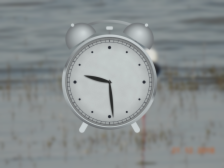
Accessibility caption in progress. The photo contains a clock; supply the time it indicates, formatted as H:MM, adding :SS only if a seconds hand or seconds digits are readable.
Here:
9:29
